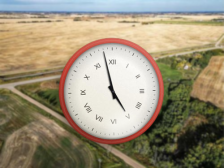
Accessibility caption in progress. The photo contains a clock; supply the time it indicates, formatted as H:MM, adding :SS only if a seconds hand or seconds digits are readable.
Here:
4:58
